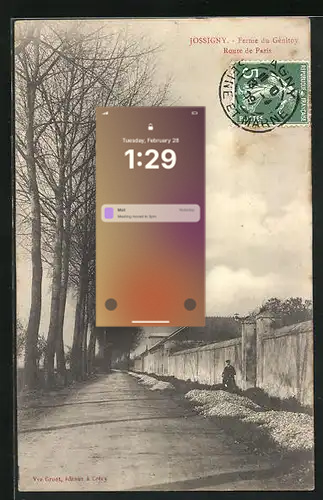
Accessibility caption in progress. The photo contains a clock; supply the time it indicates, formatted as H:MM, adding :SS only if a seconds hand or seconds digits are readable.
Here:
1:29
